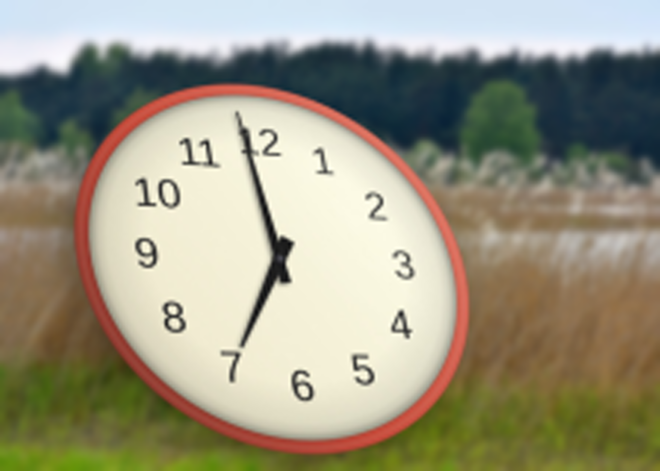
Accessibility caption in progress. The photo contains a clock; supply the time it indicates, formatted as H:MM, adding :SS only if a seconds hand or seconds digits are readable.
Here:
6:59
